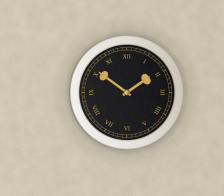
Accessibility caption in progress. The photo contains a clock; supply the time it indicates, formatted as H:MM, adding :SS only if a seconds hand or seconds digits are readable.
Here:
1:51
